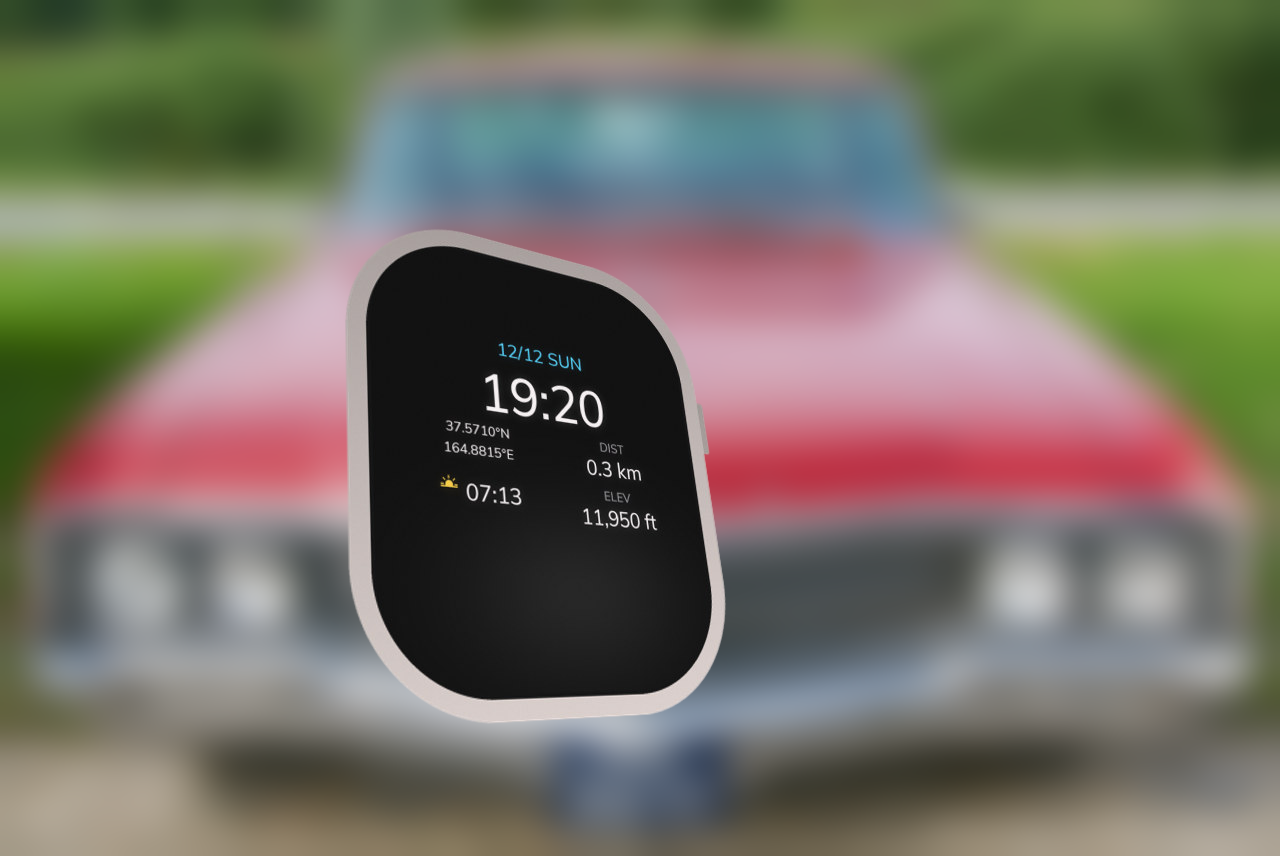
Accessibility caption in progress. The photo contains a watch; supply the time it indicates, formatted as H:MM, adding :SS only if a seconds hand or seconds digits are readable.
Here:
19:20
